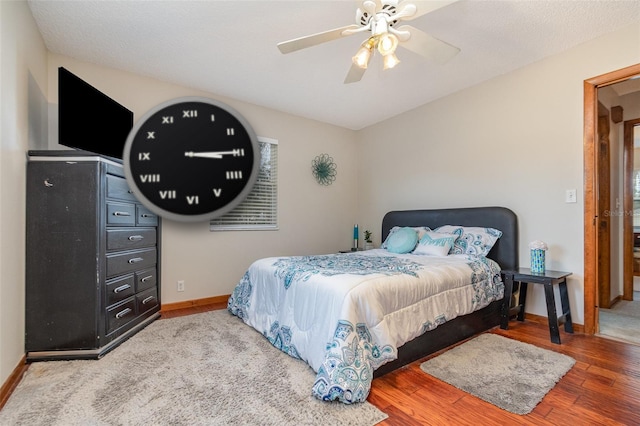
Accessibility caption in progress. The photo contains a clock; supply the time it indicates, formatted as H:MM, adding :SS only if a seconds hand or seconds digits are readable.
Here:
3:15
